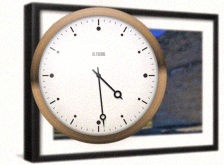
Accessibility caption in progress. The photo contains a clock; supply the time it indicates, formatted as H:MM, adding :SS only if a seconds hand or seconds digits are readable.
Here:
4:29
